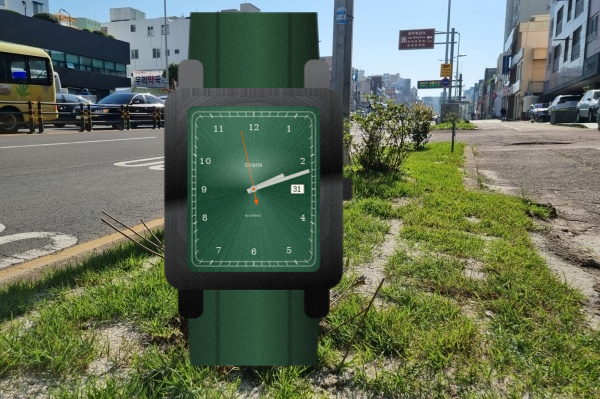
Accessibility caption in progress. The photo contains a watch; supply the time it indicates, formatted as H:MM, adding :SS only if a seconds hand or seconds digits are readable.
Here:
2:11:58
